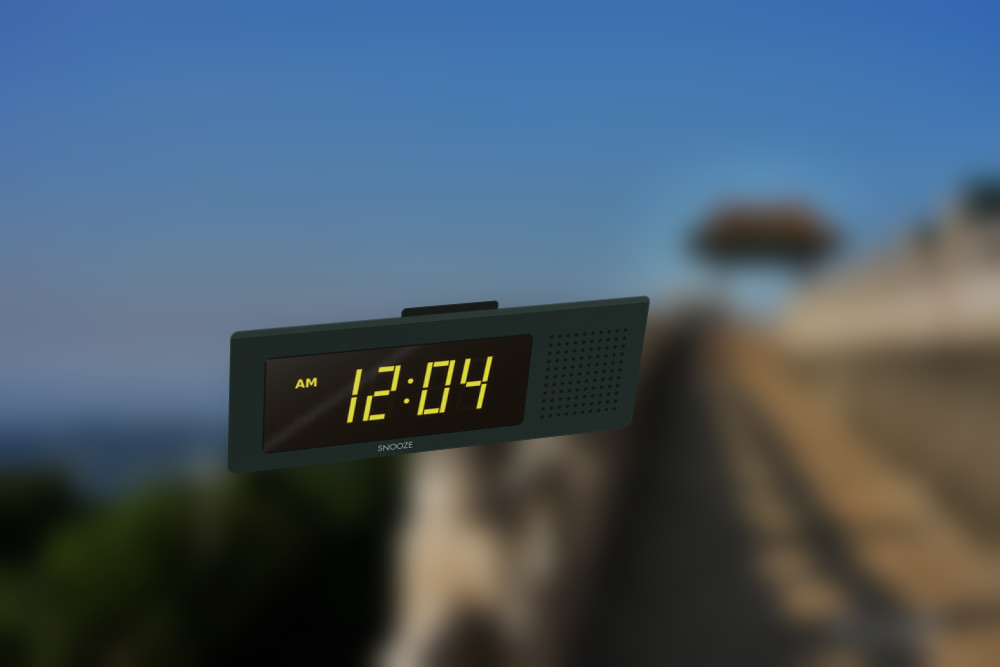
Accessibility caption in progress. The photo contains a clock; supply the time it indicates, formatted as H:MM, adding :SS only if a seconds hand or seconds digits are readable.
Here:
12:04
